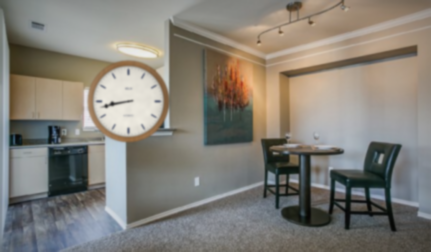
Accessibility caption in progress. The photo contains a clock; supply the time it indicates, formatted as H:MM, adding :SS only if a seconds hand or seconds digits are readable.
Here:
8:43
